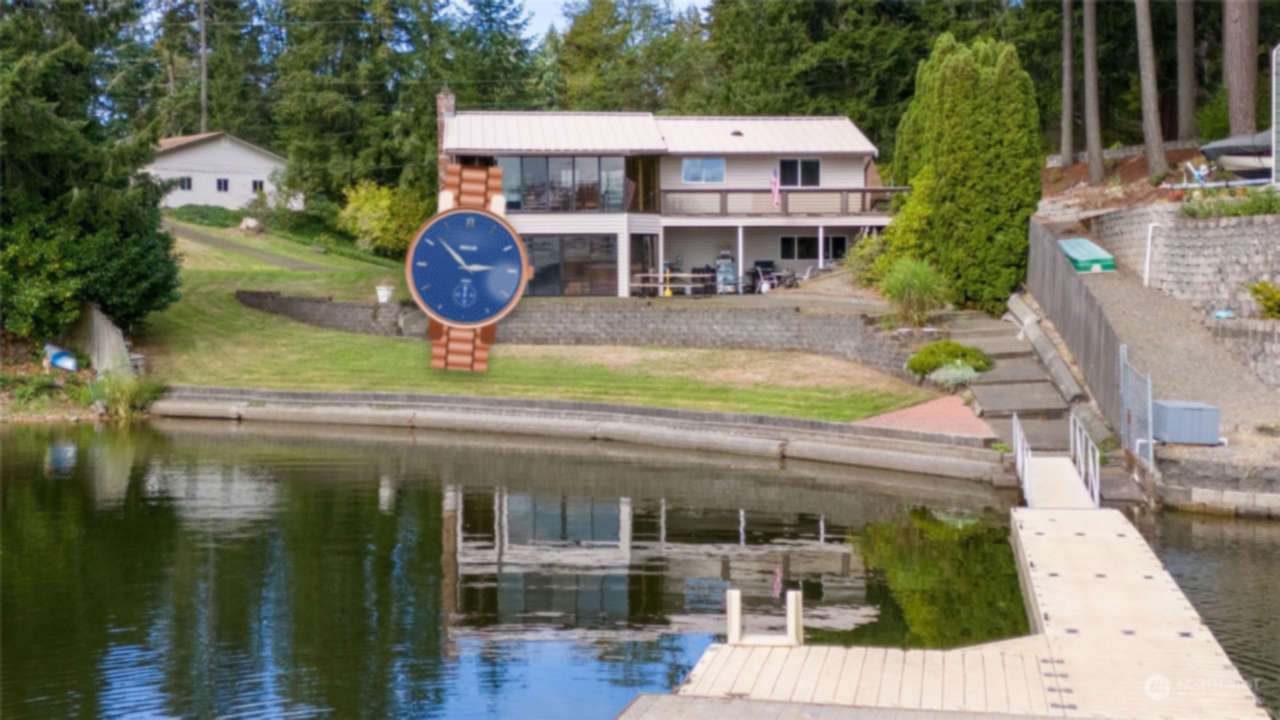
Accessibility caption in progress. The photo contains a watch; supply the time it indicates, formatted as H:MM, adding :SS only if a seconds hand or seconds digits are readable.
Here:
2:52
